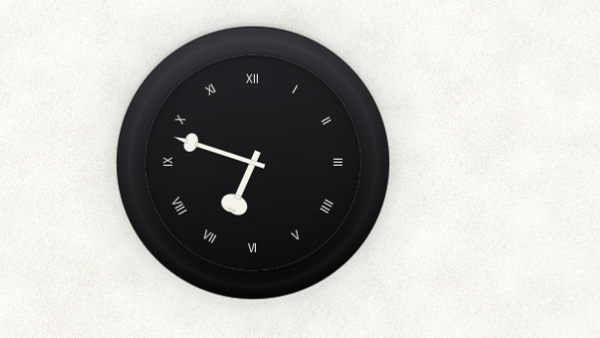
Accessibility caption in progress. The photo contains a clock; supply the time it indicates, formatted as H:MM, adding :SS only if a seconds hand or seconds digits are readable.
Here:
6:48
